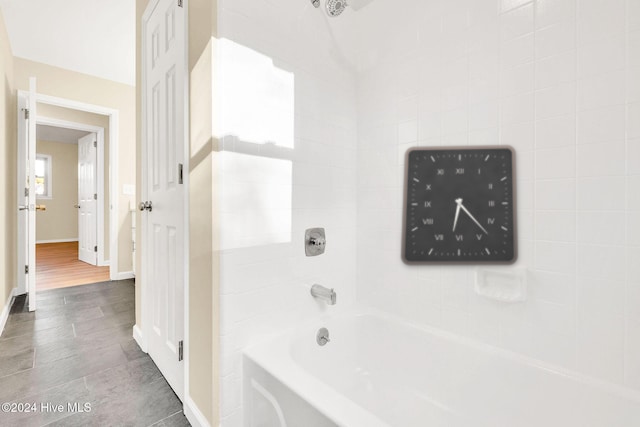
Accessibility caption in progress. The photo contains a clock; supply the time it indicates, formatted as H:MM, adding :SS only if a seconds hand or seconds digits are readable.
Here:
6:23
